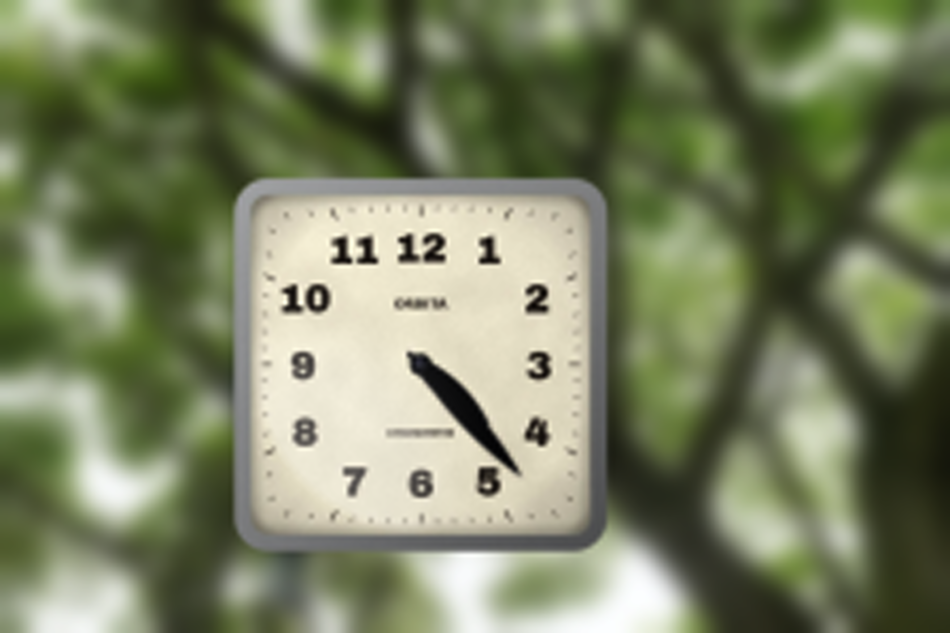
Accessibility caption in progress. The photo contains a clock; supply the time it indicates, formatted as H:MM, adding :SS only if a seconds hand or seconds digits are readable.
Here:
4:23
